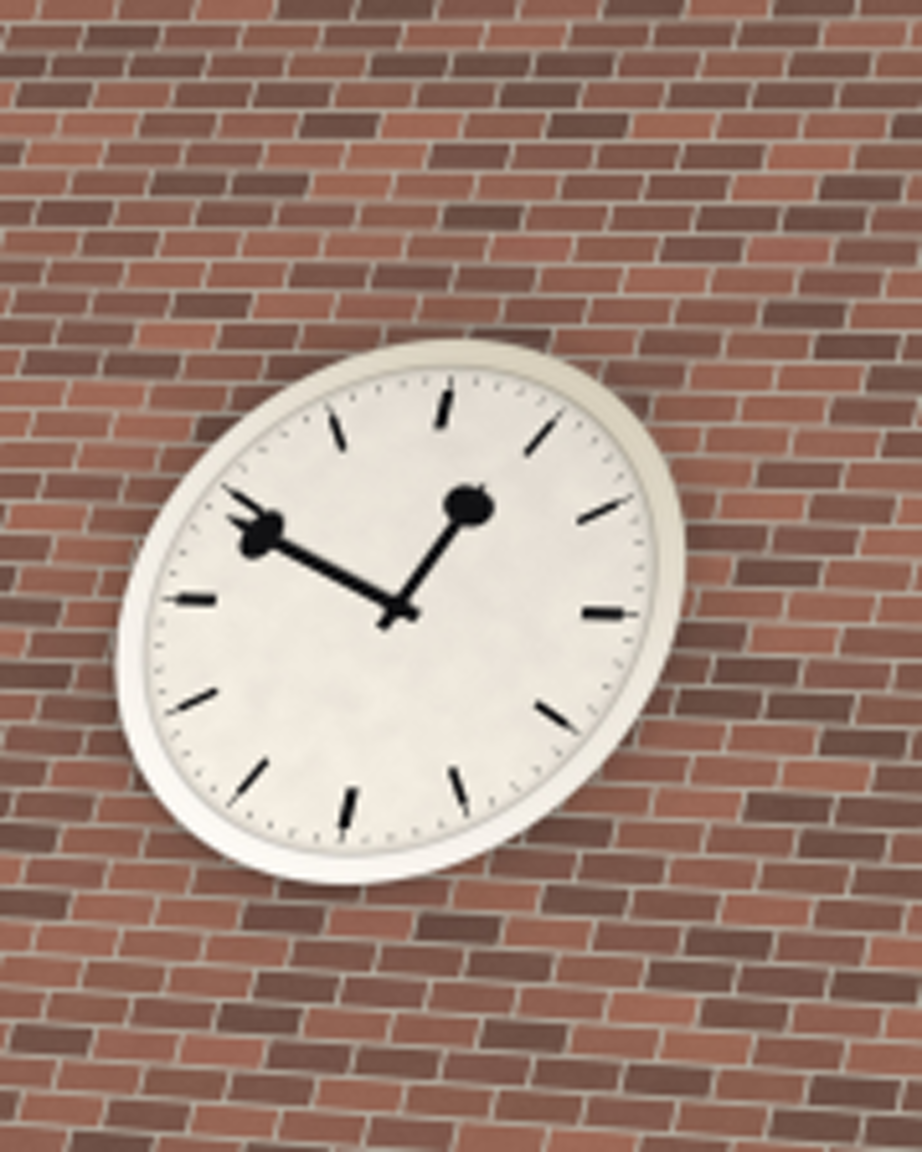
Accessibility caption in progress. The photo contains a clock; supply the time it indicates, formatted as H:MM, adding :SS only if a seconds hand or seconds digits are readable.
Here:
12:49
